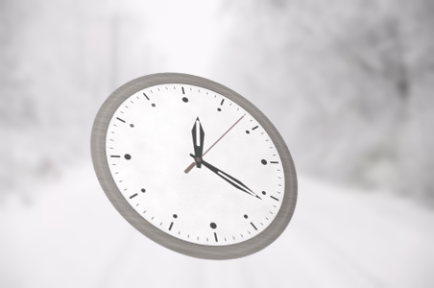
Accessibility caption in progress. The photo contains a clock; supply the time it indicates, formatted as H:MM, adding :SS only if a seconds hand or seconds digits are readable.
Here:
12:21:08
